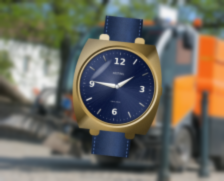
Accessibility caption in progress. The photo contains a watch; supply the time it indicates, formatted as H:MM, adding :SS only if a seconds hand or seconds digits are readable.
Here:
1:46
